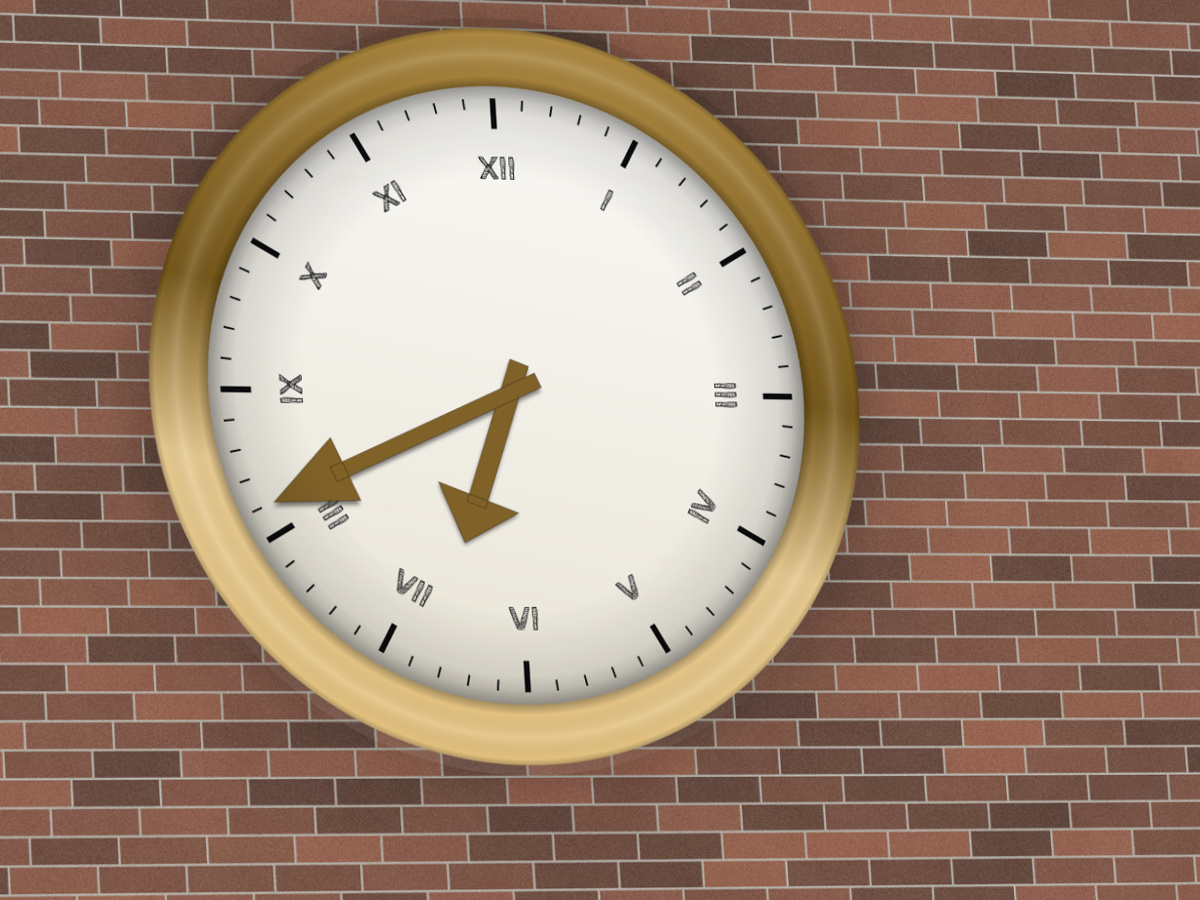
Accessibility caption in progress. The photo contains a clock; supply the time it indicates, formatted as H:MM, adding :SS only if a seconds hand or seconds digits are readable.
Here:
6:41
